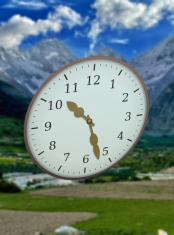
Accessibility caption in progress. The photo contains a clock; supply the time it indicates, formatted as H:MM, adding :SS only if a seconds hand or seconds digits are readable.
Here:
10:27
